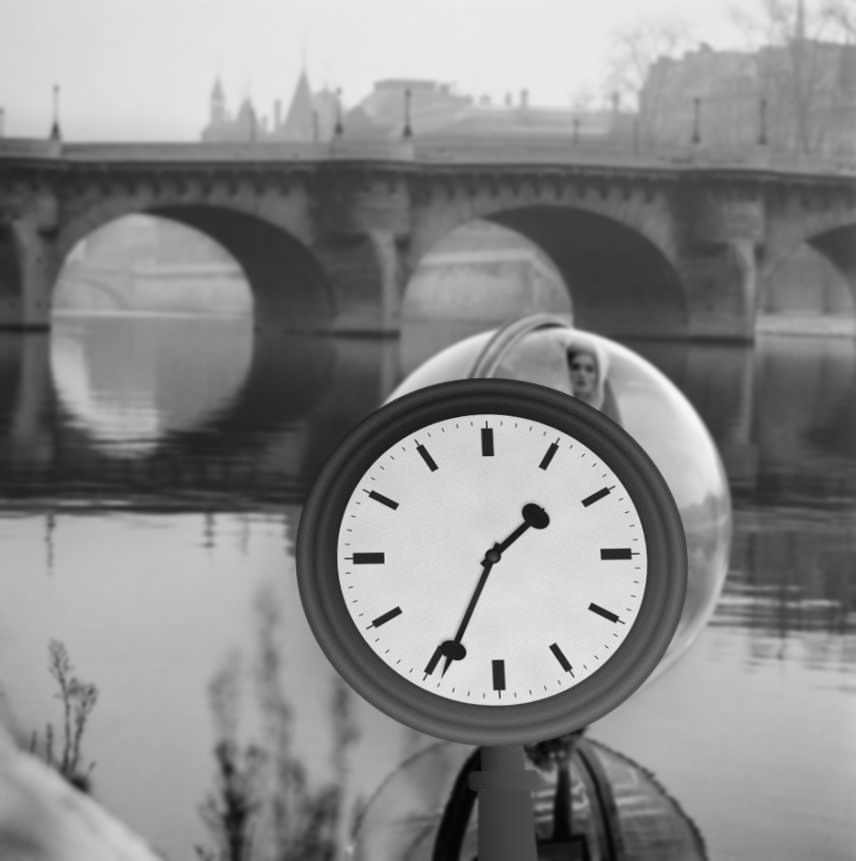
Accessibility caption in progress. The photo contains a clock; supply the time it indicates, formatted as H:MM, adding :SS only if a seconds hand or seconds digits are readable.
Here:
1:34
